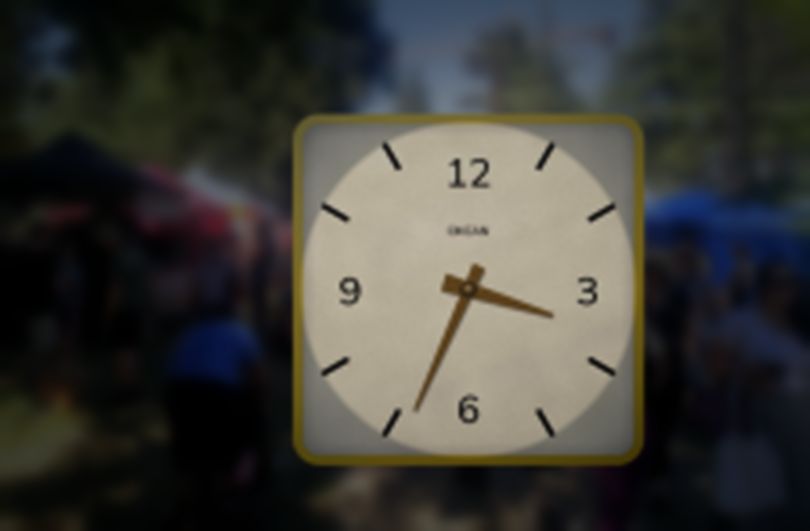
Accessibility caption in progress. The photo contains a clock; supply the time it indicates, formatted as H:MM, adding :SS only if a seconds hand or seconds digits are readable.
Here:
3:34
